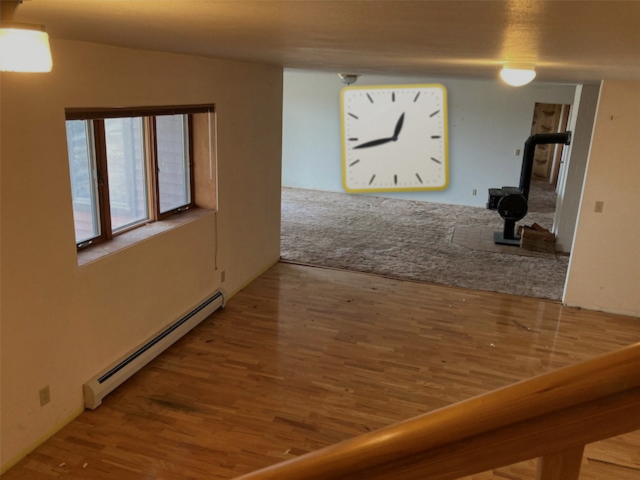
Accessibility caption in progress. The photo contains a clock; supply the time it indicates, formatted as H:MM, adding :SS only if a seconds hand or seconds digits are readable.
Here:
12:43
